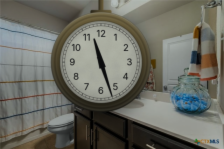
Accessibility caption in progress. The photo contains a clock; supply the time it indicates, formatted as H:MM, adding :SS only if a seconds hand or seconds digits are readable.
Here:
11:27
